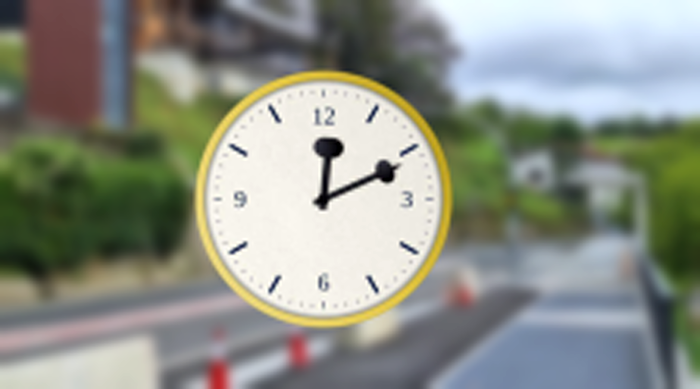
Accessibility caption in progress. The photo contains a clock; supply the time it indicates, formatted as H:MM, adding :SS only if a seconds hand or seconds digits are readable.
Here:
12:11
